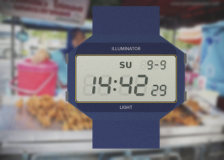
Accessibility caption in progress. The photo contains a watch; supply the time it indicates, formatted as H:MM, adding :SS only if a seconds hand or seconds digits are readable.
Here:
14:42:29
